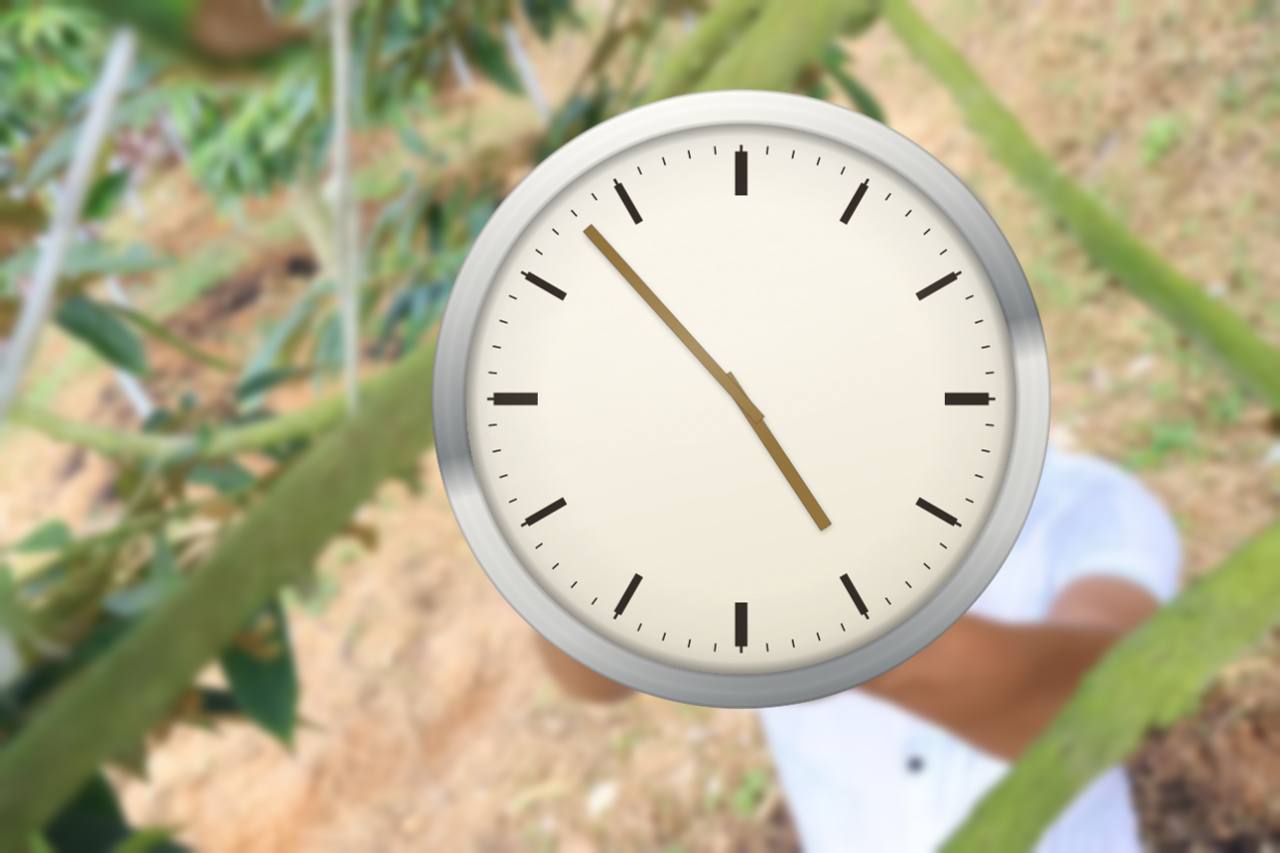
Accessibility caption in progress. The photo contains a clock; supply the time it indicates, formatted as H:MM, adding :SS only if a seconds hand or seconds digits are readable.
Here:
4:53
